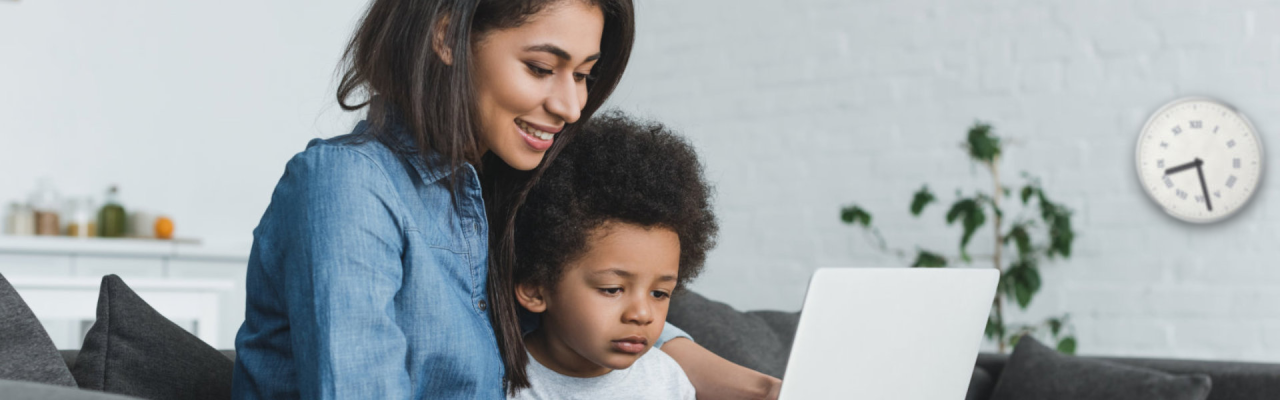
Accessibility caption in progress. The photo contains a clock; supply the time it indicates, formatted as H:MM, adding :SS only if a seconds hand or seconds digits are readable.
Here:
8:28
